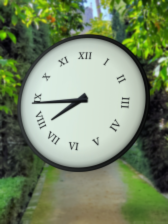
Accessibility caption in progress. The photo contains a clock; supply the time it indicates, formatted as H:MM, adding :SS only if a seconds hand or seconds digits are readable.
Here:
7:44
